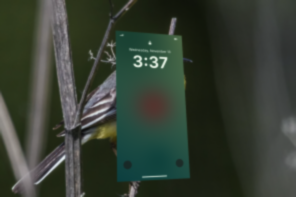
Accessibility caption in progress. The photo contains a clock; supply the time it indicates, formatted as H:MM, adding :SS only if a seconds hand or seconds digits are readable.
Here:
3:37
